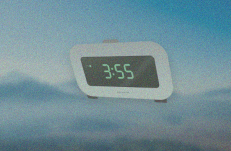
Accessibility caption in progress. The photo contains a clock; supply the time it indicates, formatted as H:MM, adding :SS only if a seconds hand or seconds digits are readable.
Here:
3:55
